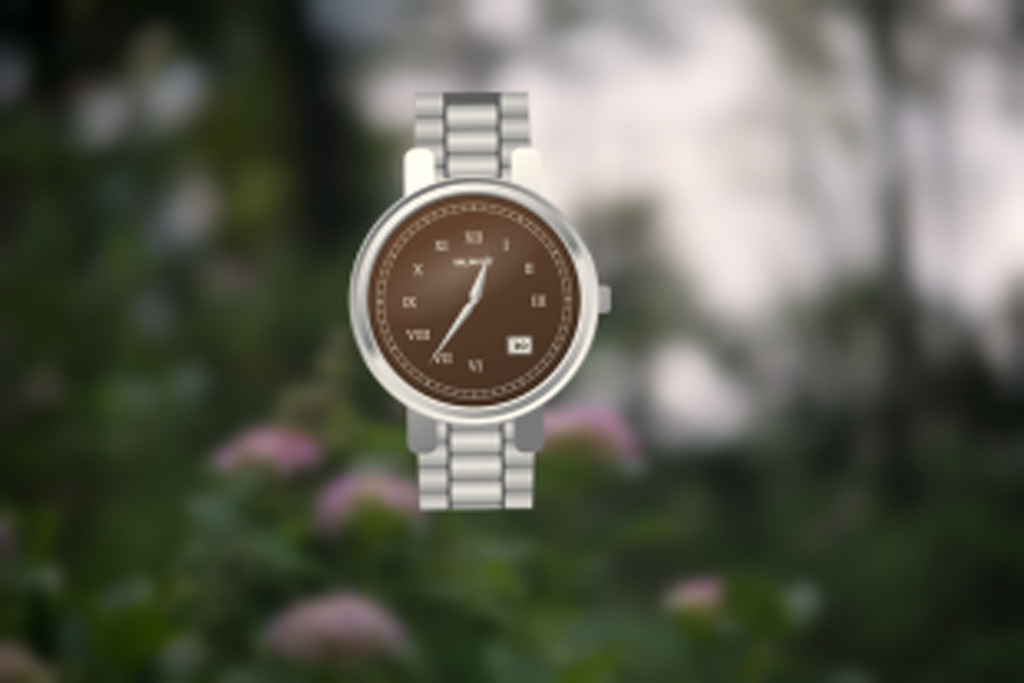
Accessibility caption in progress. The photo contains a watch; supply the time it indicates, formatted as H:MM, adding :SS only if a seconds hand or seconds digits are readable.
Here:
12:36
